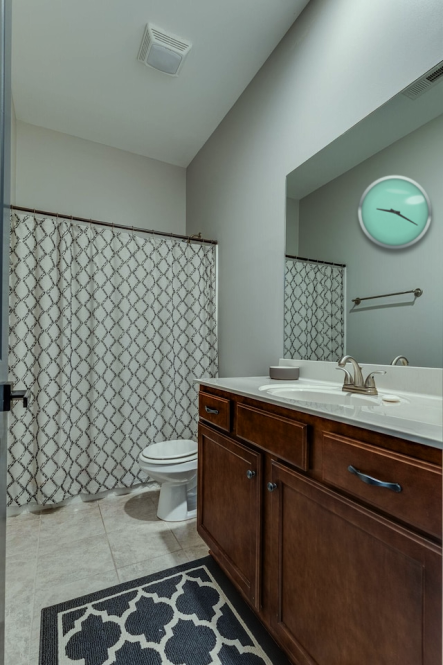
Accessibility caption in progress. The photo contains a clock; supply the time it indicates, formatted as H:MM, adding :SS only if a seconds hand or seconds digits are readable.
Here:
9:20
